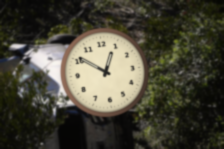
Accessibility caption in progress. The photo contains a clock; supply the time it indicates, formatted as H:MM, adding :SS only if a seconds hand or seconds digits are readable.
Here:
12:51
